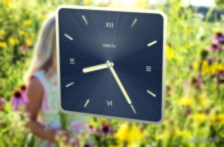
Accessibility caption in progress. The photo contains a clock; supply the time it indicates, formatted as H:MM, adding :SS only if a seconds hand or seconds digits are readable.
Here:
8:25
